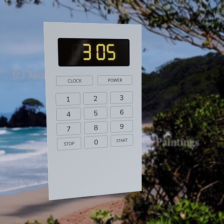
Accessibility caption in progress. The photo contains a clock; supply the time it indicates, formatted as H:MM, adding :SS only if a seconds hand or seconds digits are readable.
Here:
3:05
